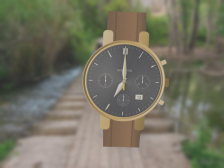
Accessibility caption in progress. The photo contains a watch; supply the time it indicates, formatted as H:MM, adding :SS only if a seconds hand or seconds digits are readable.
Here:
7:00
